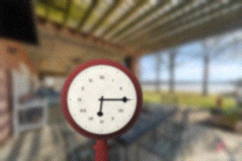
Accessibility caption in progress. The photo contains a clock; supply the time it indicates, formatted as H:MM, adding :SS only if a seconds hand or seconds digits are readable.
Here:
6:15
